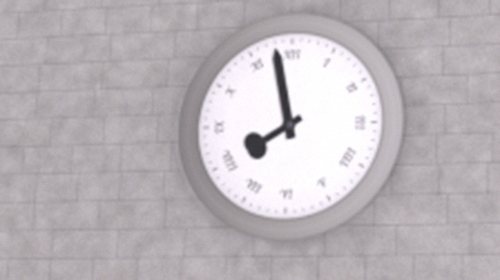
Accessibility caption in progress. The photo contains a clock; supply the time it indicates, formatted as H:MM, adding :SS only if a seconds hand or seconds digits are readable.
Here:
7:58
